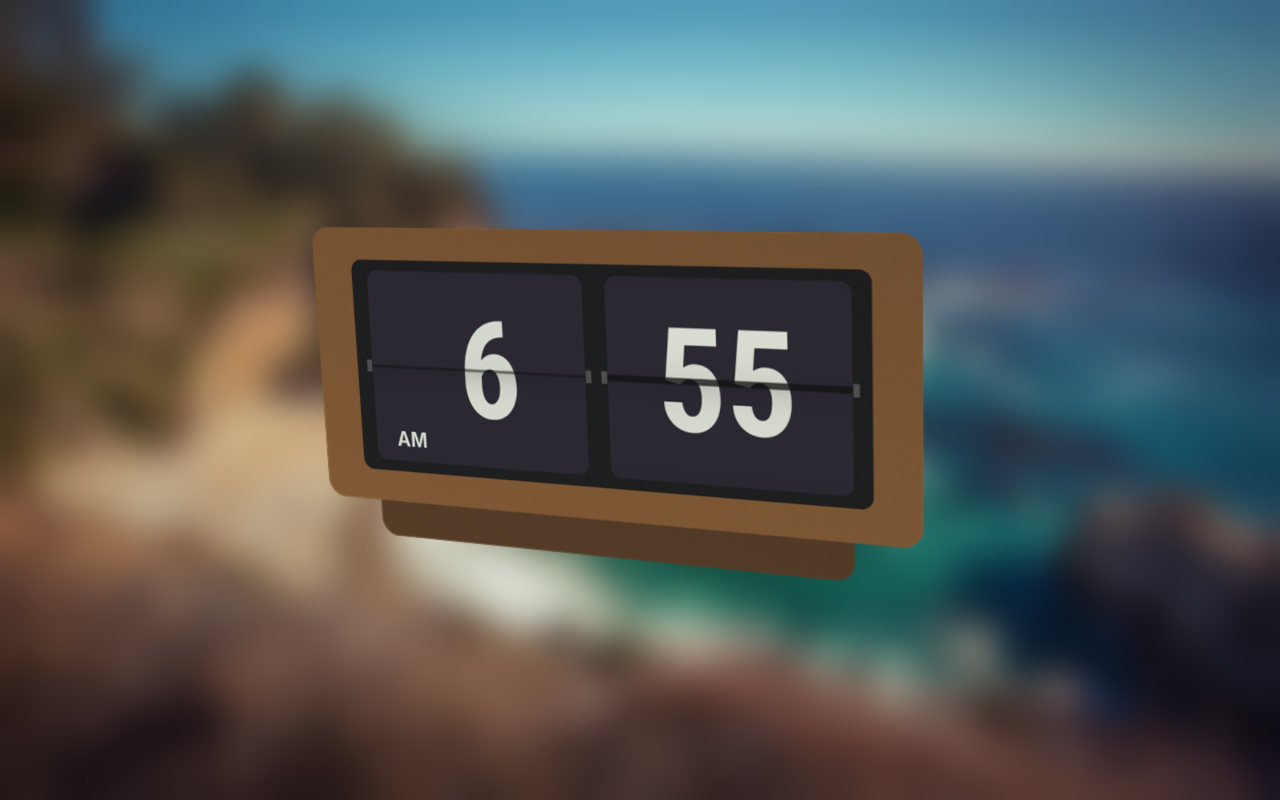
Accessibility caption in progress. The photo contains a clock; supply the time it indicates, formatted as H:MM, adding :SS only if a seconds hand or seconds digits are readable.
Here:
6:55
